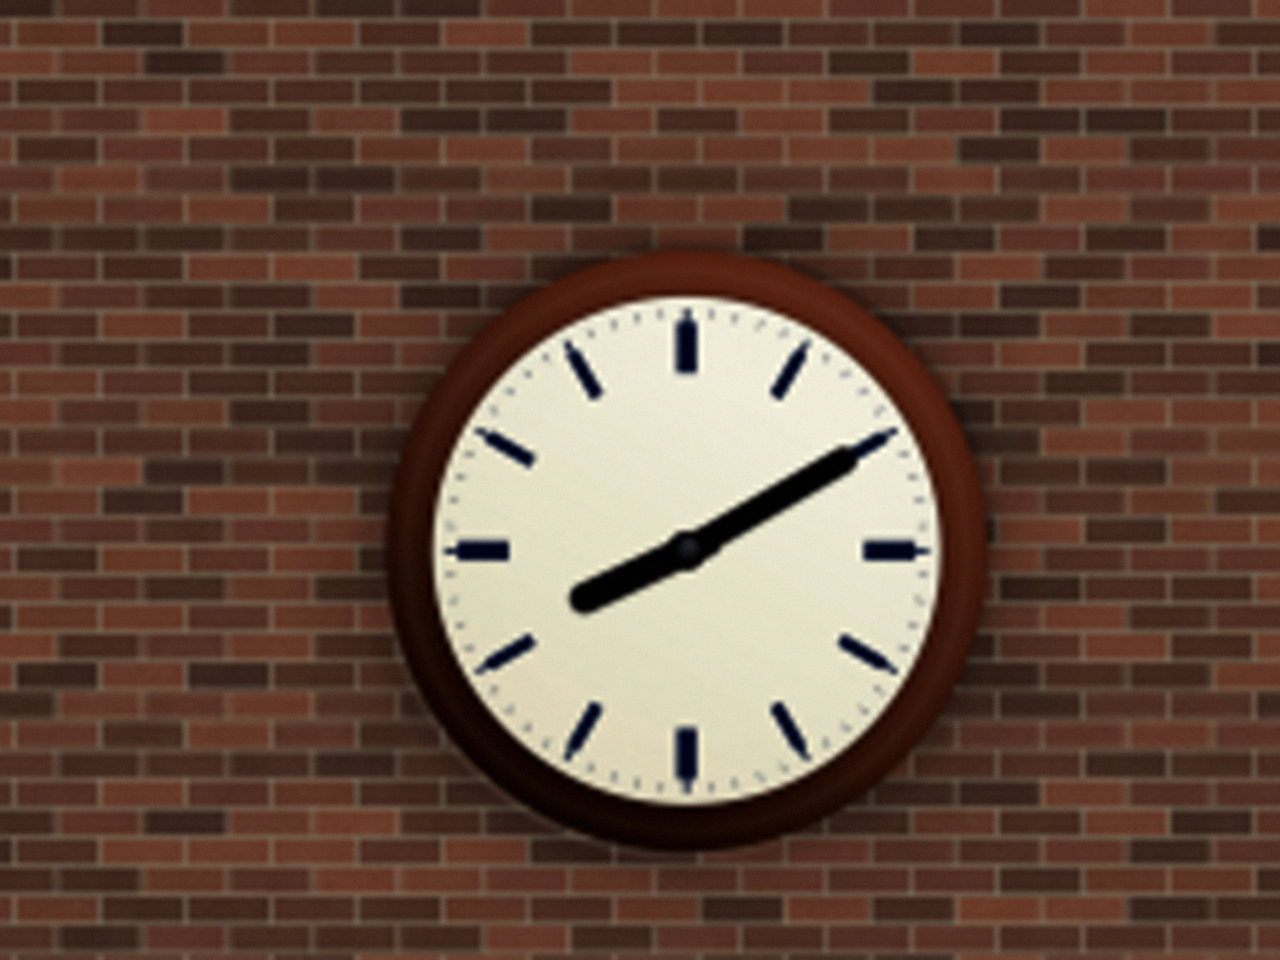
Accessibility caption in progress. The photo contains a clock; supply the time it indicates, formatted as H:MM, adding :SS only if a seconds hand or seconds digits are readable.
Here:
8:10
